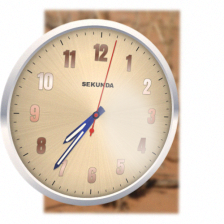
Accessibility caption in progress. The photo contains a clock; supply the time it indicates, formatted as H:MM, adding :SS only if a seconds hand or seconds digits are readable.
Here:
7:36:02
